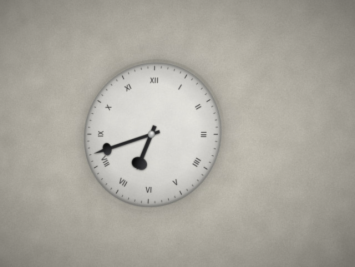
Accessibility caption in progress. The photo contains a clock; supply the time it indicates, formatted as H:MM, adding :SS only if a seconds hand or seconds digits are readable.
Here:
6:42
